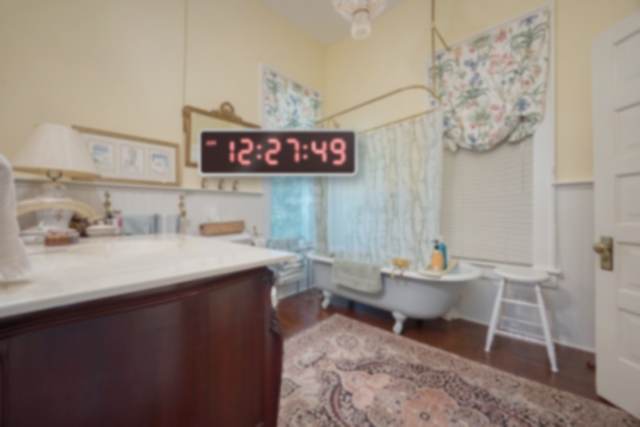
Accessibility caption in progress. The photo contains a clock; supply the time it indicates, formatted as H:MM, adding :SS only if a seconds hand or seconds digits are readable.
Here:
12:27:49
